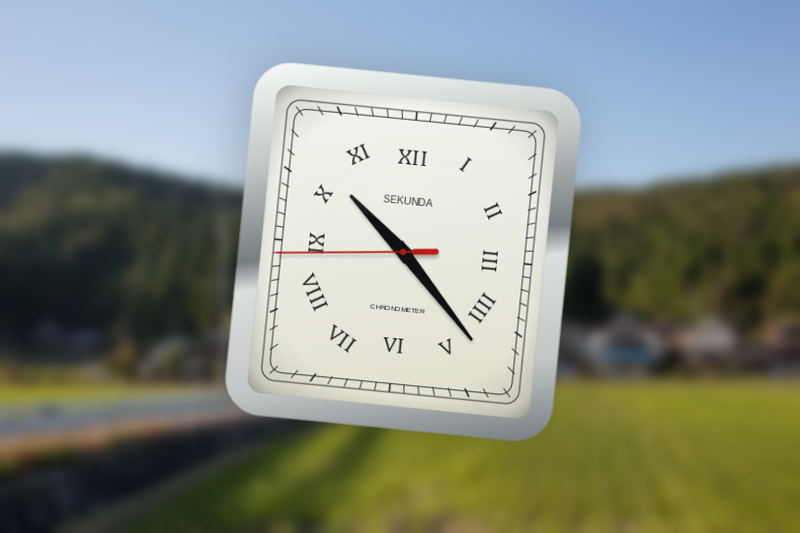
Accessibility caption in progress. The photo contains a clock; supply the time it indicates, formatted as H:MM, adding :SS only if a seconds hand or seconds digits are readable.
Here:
10:22:44
